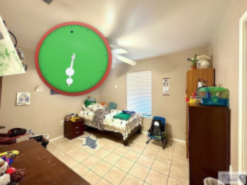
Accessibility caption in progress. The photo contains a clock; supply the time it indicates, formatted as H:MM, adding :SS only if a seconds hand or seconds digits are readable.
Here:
6:32
